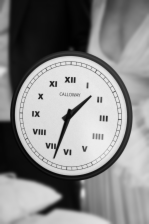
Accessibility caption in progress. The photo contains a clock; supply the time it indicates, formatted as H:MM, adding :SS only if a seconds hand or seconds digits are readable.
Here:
1:33
